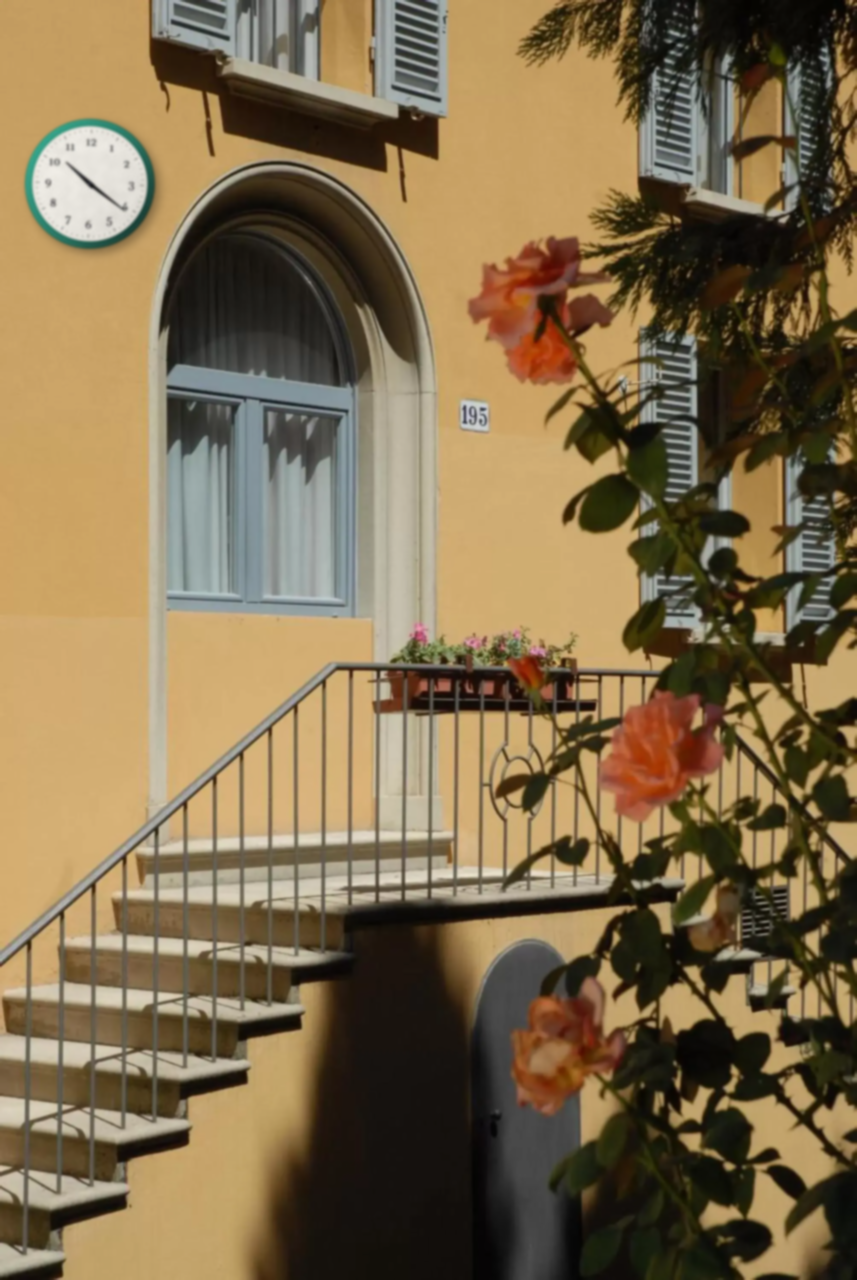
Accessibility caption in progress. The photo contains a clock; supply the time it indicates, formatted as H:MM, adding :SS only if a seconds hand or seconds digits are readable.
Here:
10:21
